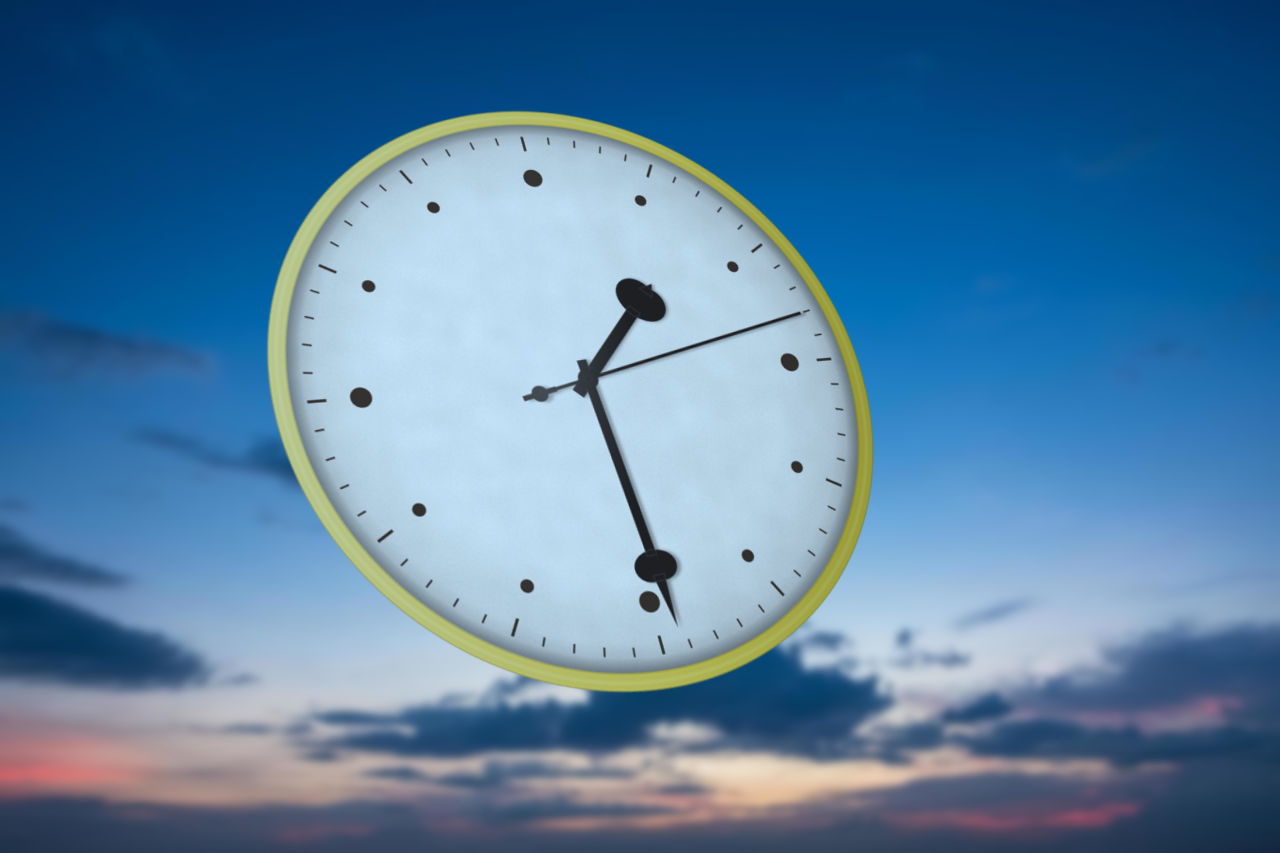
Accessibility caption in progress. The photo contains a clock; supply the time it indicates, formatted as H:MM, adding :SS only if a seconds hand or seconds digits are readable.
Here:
1:29:13
